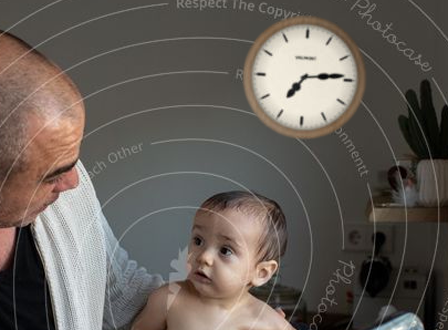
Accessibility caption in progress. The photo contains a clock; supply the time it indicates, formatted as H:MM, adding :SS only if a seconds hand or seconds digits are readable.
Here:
7:14
